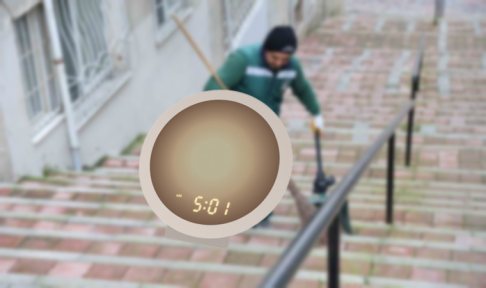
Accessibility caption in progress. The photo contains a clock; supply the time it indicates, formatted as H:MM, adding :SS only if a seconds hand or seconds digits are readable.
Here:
5:01
